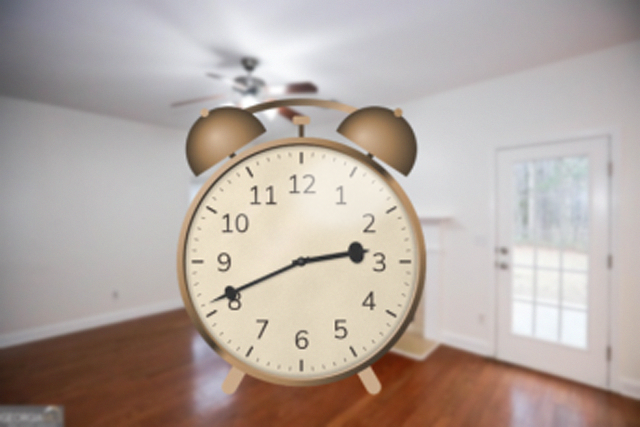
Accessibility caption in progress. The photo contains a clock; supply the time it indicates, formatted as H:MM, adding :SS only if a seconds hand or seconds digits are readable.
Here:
2:41
